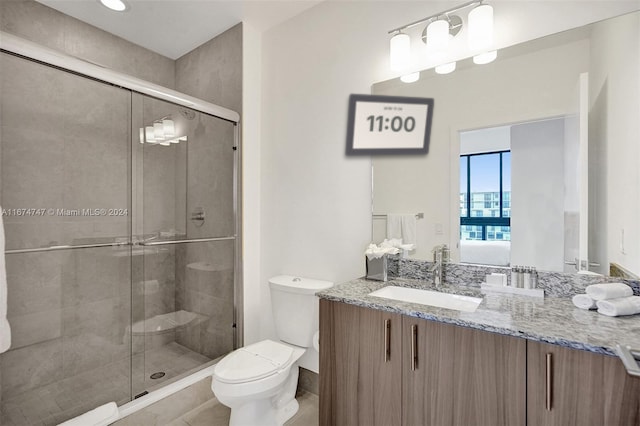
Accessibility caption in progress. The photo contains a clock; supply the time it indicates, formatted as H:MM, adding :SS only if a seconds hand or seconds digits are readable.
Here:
11:00
